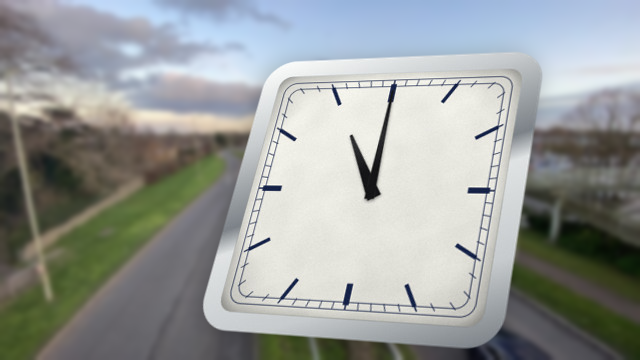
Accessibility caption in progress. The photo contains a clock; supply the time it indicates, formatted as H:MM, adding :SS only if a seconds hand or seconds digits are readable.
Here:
11:00
